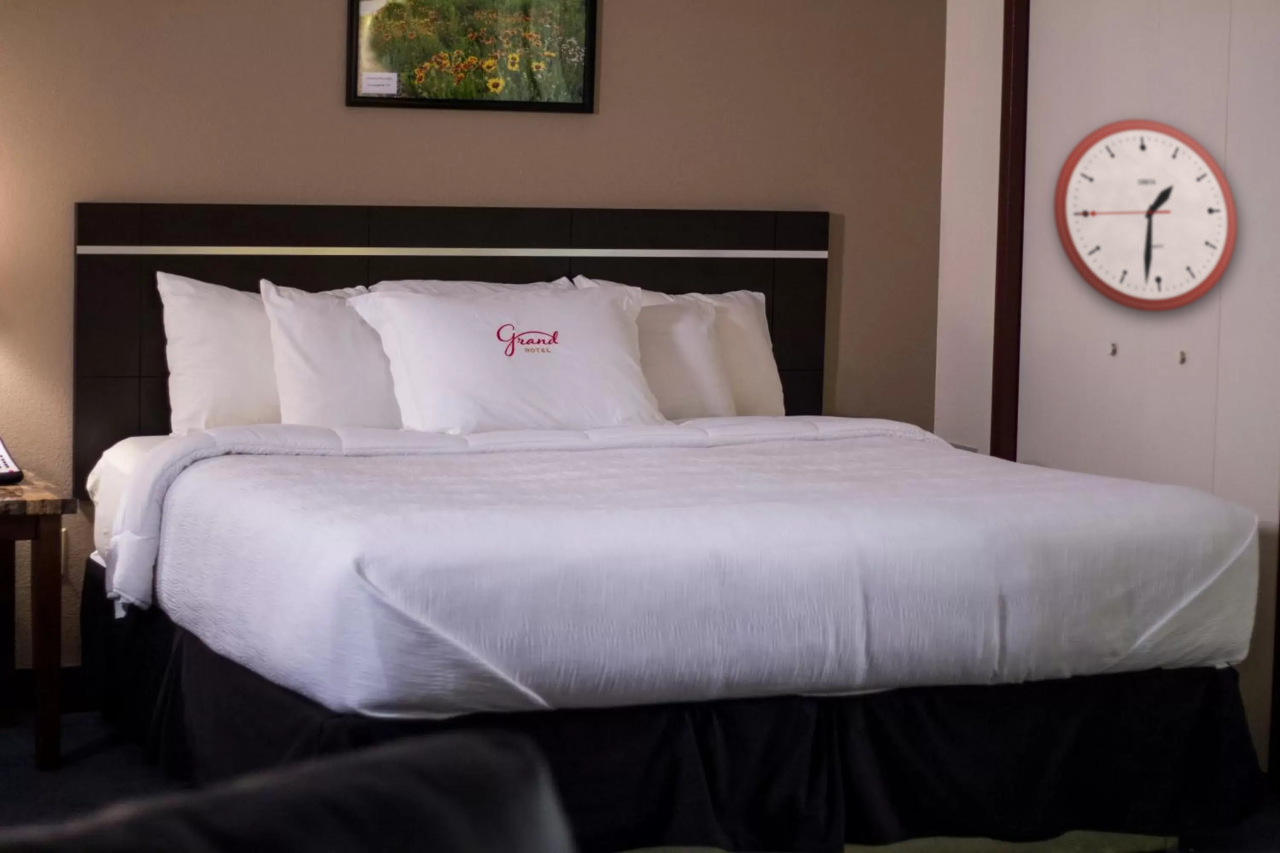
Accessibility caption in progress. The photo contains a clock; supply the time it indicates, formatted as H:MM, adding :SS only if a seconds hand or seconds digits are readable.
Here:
1:31:45
